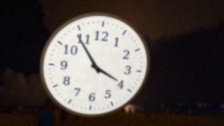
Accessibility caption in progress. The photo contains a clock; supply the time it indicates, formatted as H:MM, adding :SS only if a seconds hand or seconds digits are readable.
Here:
3:54
